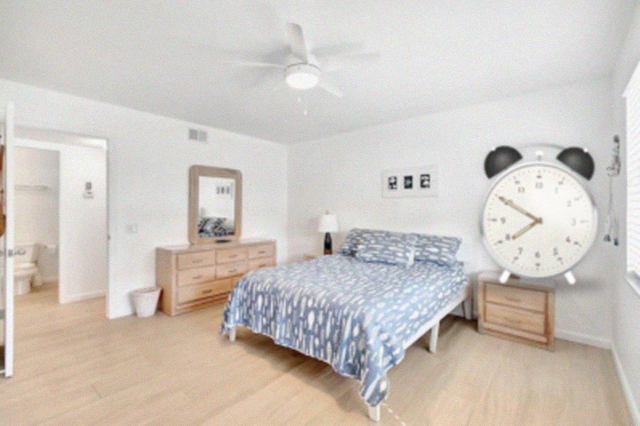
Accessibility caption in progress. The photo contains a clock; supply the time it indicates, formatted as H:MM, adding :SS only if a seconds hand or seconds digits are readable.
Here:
7:50
